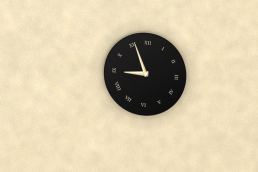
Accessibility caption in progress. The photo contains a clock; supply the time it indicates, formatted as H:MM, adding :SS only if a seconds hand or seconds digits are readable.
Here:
8:56
